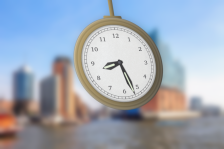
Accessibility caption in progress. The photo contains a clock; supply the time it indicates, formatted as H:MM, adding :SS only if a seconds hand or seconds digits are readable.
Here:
8:27
